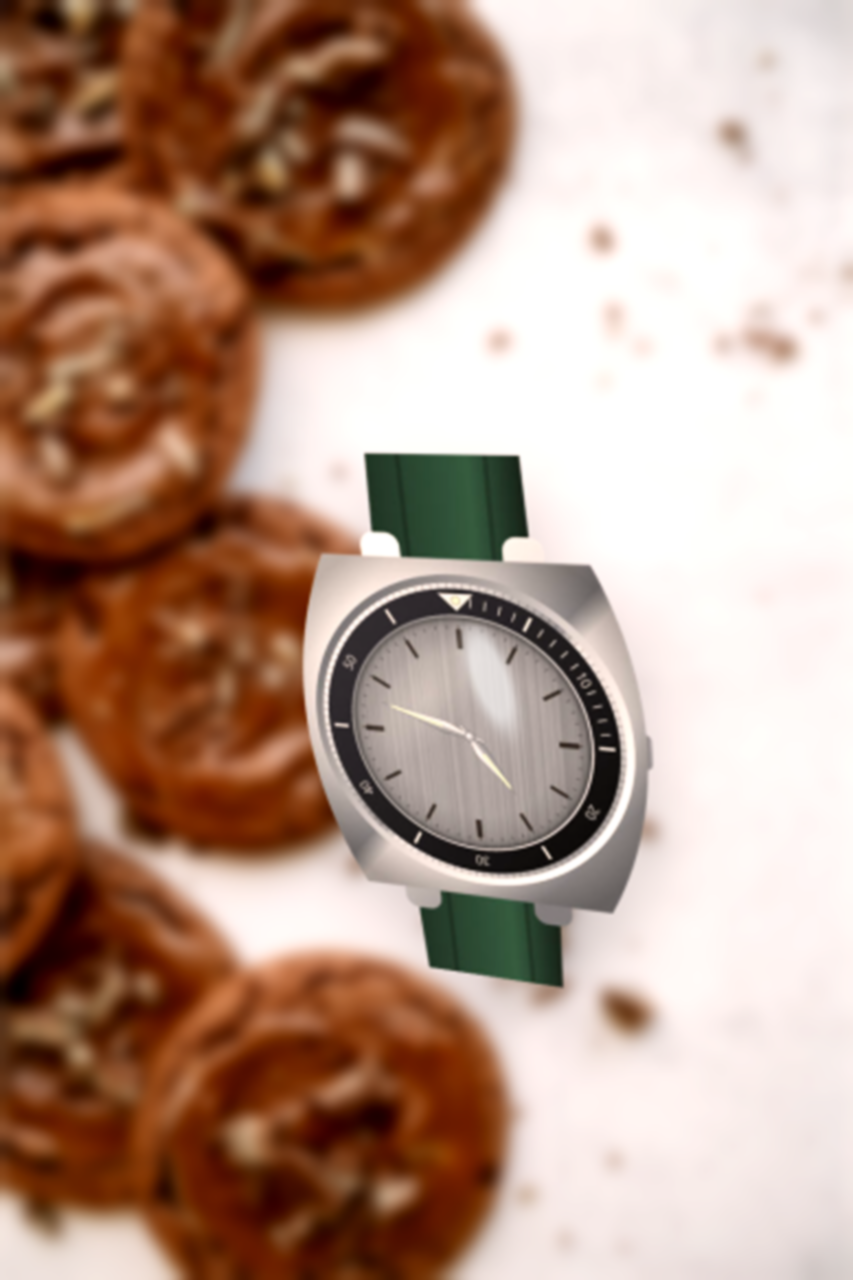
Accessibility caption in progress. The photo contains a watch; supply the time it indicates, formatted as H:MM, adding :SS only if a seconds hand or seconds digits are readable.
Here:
4:48
